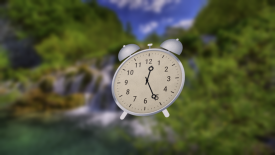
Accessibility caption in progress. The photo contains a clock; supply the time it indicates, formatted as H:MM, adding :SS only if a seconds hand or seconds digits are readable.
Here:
12:26
